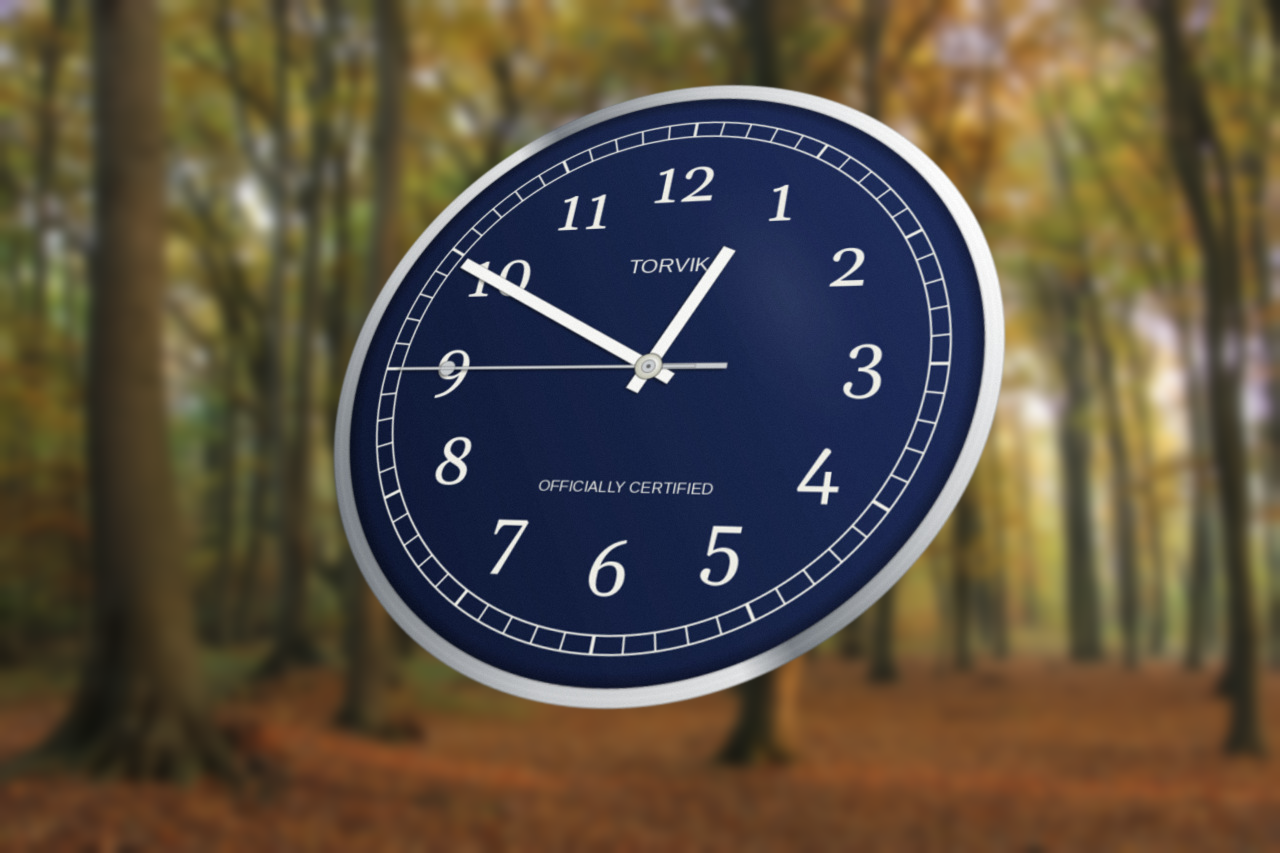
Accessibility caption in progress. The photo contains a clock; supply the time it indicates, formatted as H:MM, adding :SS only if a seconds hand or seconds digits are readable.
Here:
12:49:45
